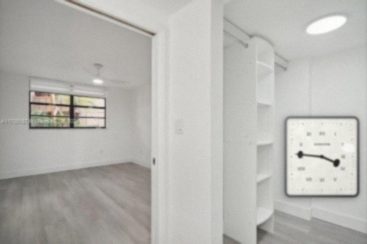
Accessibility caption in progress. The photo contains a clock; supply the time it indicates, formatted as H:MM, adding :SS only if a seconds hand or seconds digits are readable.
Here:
3:46
